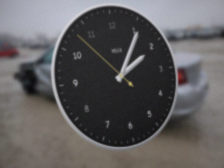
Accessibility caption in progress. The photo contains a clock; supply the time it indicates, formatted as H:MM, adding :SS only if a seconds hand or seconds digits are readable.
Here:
2:05:53
